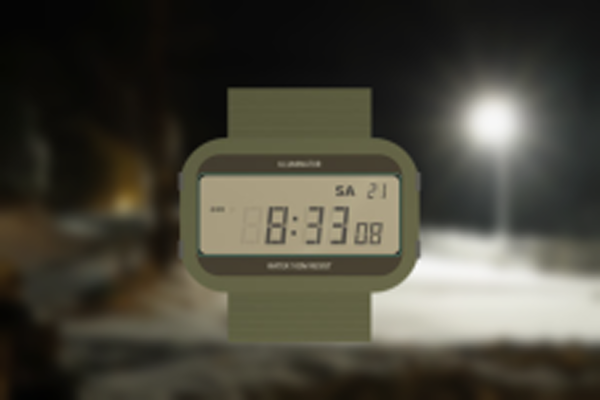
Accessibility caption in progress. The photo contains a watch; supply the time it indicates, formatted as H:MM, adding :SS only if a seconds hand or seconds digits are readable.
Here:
8:33:08
